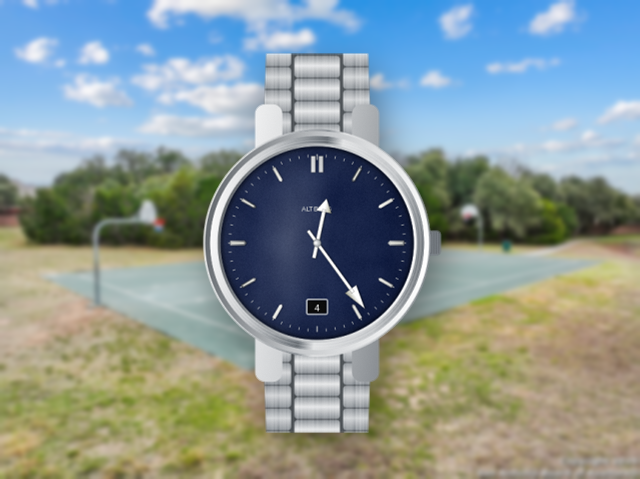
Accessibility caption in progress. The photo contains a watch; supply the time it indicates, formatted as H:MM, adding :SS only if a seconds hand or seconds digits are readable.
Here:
12:24
